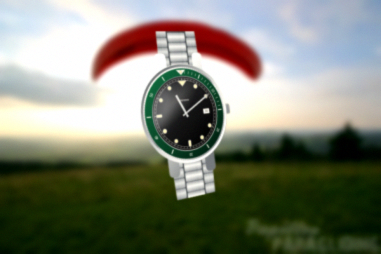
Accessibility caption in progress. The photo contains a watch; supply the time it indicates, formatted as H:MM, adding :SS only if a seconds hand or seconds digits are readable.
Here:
11:10
